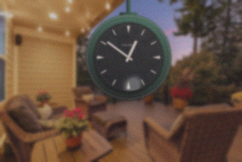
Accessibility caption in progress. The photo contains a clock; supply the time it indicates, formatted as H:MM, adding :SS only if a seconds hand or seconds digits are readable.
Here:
12:51
